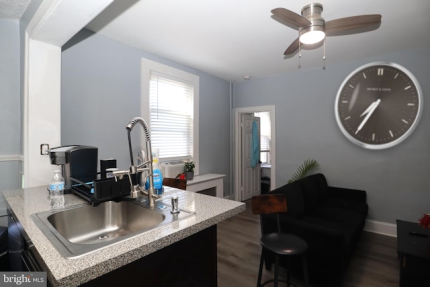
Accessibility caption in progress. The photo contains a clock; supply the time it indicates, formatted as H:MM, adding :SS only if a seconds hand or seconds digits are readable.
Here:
7:35
